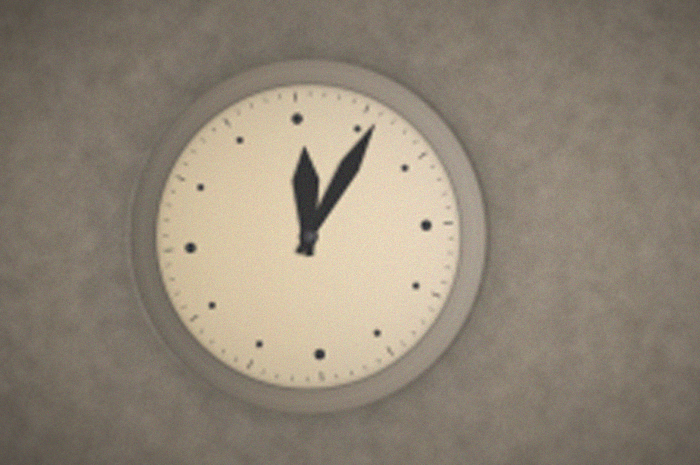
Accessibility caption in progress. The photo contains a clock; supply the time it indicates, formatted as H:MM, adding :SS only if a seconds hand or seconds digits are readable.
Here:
12:06
